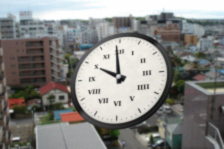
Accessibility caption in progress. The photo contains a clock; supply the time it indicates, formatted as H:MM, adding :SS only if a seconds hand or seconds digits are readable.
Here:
9:59
